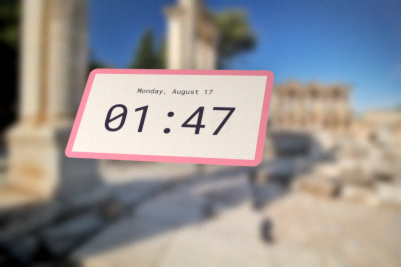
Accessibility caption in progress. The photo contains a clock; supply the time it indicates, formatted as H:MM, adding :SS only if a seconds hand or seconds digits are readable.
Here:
1:47
